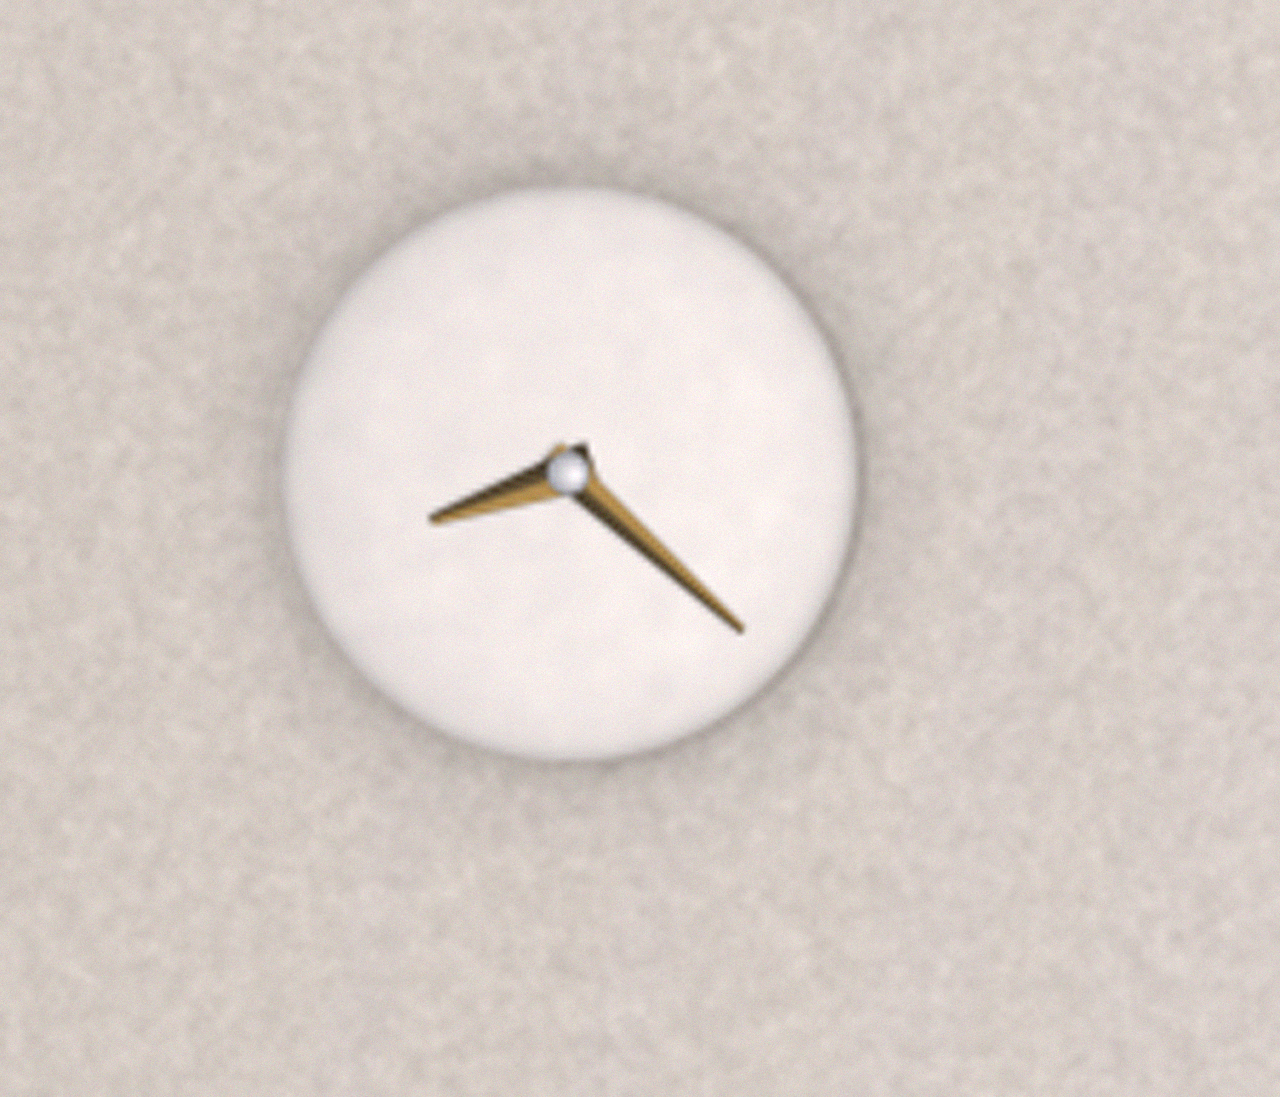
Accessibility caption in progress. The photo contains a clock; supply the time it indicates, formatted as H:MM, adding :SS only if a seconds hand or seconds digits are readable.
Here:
8:22
